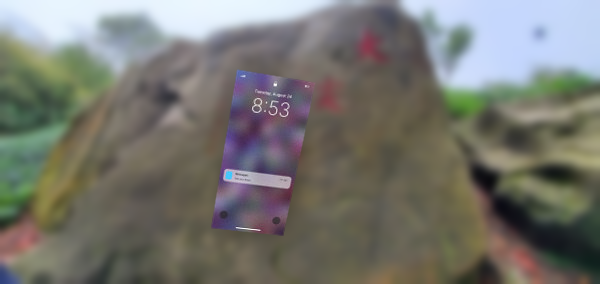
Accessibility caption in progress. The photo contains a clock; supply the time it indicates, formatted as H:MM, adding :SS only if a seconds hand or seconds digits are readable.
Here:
8:53
